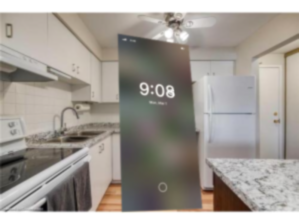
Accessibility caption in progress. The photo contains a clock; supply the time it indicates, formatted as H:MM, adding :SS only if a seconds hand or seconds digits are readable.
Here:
9:08
